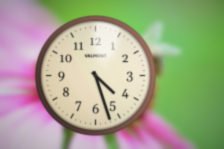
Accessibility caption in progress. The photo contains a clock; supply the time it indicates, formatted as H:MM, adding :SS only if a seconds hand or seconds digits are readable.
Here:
4:27
